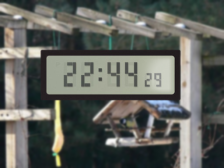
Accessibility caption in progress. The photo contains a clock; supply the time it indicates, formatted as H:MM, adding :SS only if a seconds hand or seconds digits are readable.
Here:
22:44:29
